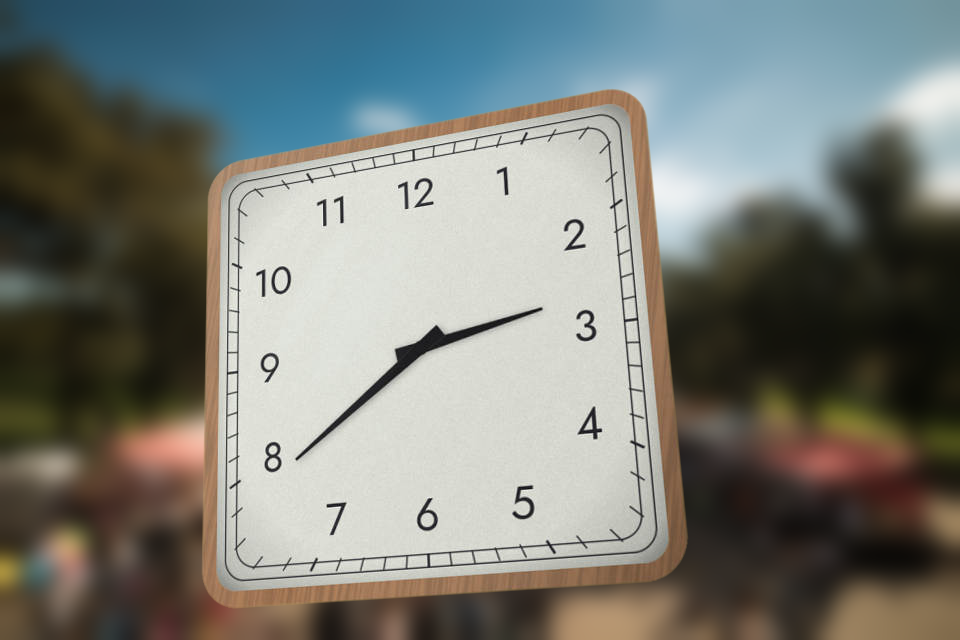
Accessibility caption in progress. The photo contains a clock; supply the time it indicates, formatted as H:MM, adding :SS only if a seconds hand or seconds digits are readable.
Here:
2:39
